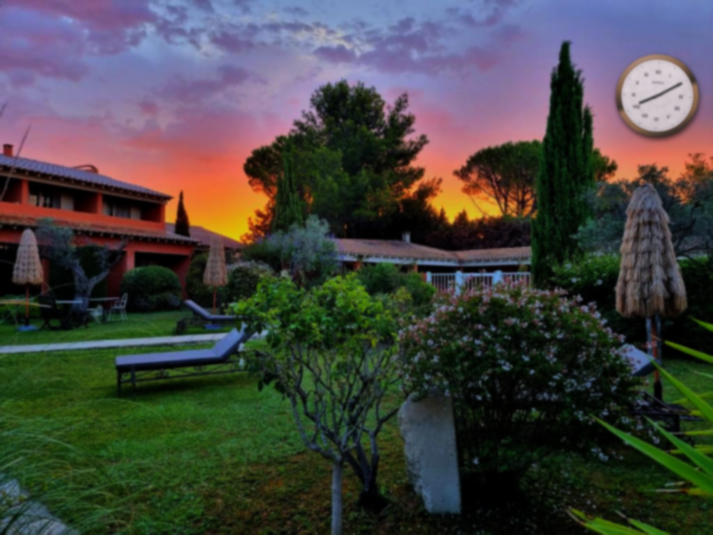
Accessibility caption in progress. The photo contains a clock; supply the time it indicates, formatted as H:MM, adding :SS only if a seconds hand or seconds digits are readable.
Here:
8:10
